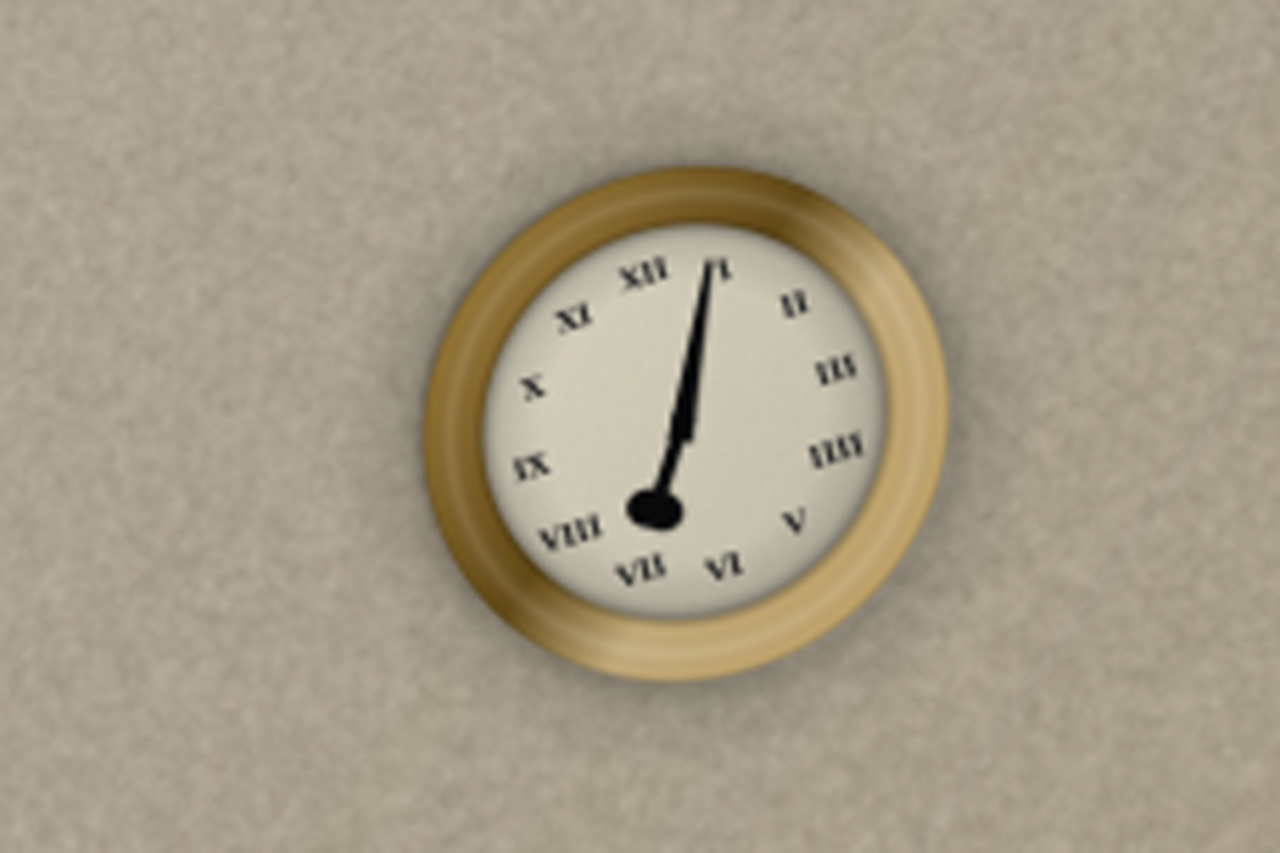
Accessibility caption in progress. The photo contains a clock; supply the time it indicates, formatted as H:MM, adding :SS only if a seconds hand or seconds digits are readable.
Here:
7:04
